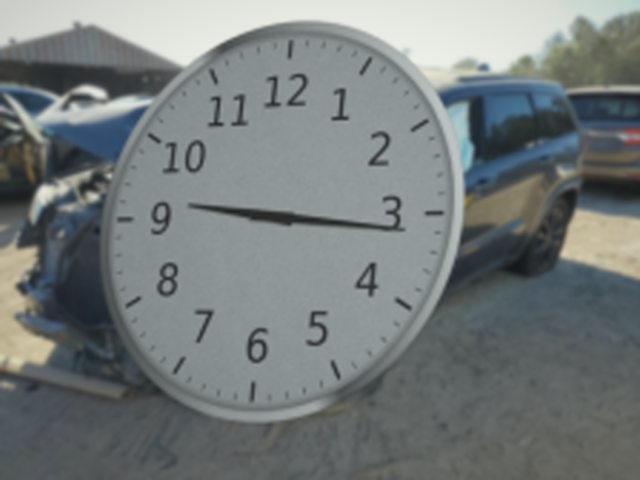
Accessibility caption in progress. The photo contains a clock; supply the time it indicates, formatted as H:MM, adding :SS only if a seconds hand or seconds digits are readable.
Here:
9:16
